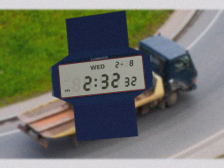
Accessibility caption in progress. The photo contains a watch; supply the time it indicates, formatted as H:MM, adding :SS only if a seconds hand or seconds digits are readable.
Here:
2:32:32
